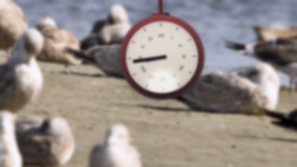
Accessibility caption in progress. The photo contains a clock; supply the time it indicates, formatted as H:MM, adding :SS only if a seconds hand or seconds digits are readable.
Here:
8:44
